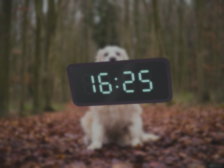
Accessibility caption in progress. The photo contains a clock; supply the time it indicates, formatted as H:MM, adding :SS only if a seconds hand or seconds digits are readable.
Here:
16:25
